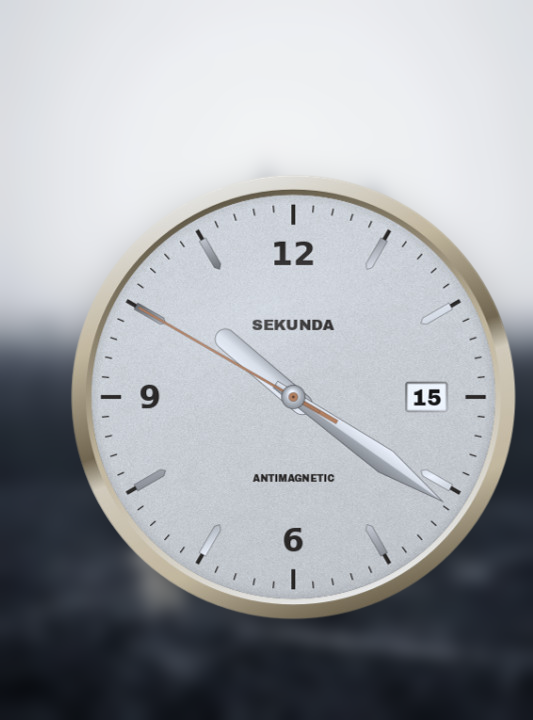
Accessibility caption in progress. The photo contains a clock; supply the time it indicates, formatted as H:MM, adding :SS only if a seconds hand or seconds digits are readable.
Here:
10:20:50
